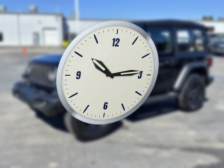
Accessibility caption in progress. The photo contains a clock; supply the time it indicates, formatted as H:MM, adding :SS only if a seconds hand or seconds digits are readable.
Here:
10:14
